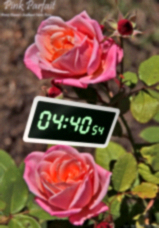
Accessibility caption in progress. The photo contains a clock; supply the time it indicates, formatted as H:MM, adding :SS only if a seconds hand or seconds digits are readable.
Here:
4:40
